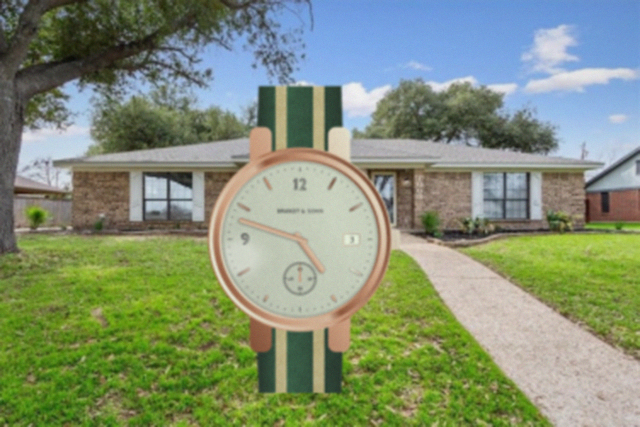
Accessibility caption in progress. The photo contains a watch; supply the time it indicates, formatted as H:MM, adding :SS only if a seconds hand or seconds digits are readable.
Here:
4:48
